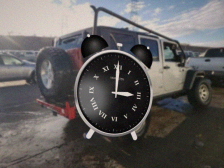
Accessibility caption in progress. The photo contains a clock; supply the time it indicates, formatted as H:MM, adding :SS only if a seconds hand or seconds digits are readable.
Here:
3:00
